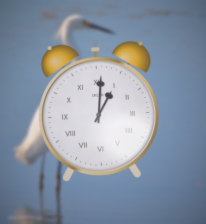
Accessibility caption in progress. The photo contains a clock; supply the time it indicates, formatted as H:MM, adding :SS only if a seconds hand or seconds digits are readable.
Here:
1:01
